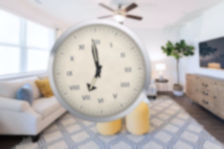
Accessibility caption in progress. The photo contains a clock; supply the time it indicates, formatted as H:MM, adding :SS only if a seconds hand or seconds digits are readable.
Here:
6:59
